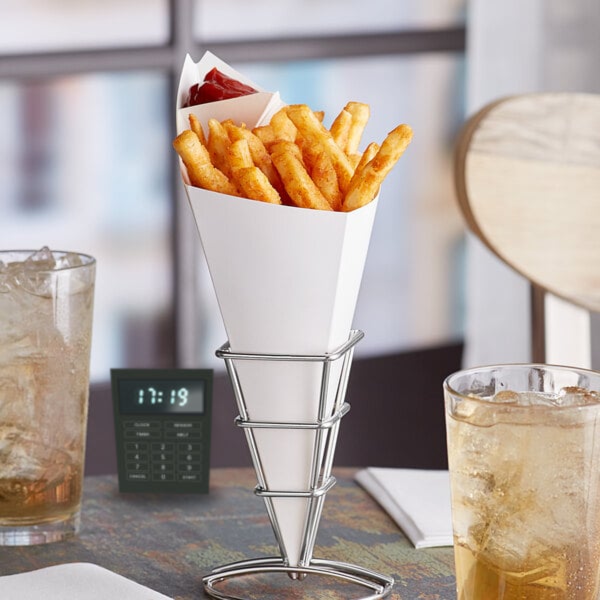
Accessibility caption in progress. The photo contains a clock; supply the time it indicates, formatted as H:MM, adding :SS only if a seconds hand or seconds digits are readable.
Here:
17:19
